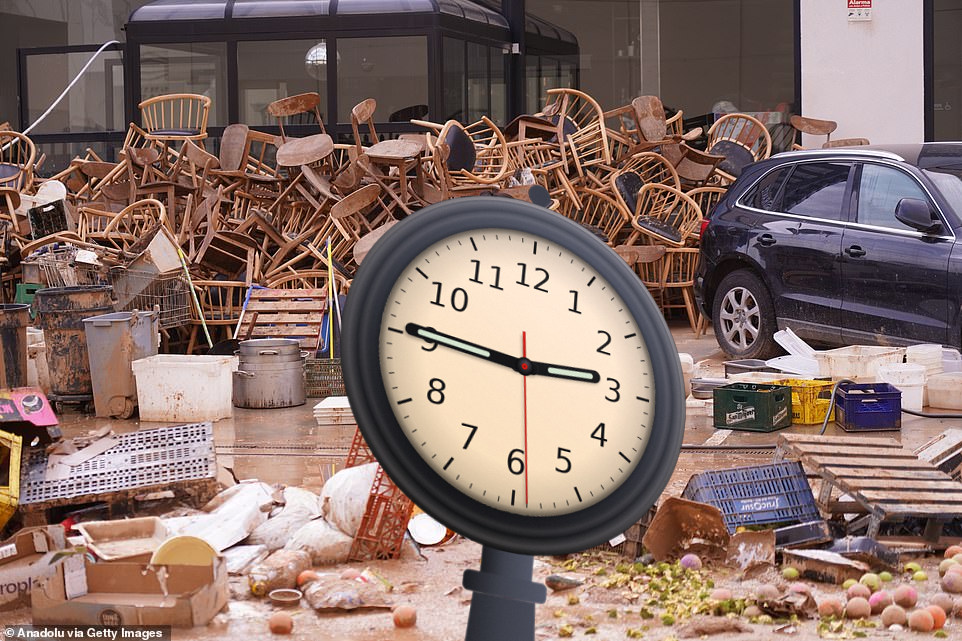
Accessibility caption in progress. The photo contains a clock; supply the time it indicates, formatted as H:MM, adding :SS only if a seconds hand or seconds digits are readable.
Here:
2:45:29
